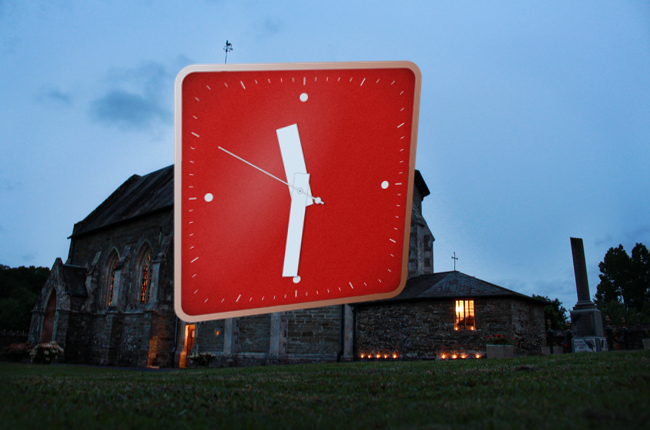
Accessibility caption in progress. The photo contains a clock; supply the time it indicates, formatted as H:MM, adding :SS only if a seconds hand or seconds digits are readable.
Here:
11:30:50
